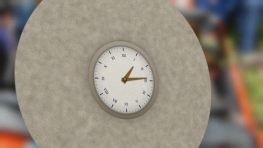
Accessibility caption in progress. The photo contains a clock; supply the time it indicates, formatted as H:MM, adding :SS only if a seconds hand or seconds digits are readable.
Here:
1:14
